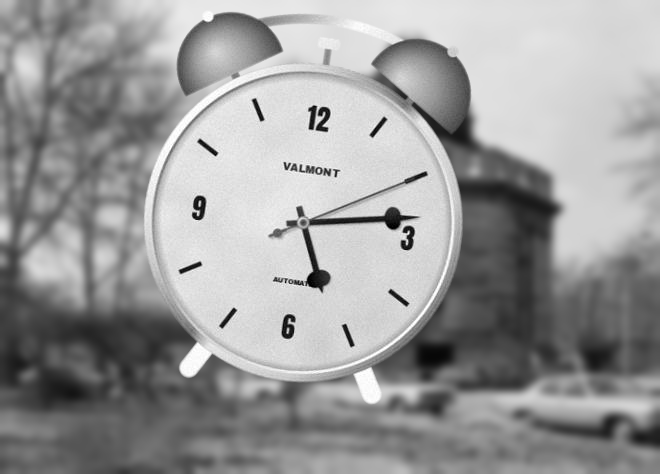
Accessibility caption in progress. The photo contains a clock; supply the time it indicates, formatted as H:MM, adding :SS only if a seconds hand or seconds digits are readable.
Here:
5:13:10
